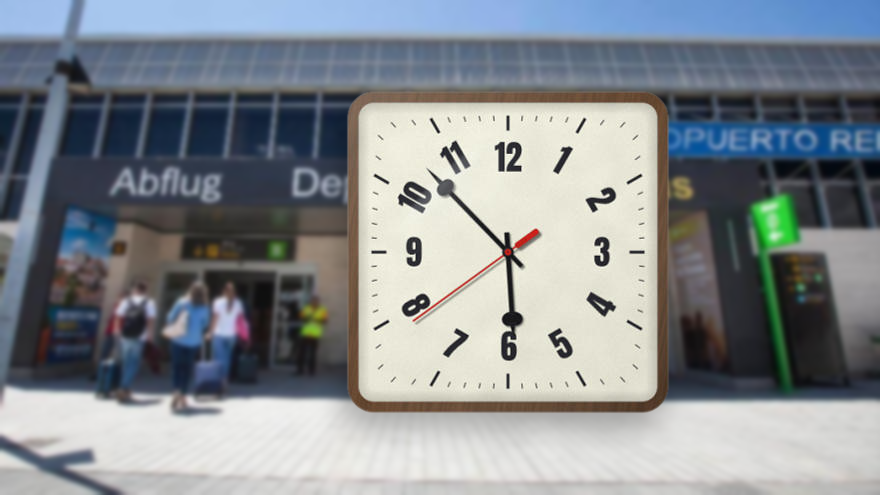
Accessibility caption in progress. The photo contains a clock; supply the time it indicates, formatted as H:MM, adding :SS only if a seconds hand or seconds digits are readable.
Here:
5:52:39
